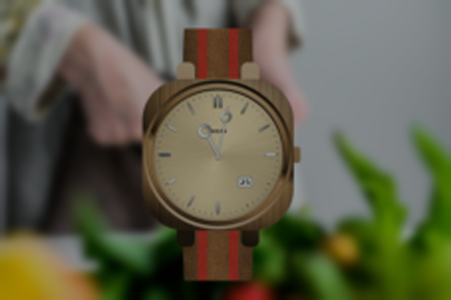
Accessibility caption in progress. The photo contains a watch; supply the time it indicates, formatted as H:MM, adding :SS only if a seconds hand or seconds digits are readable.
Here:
11:02
